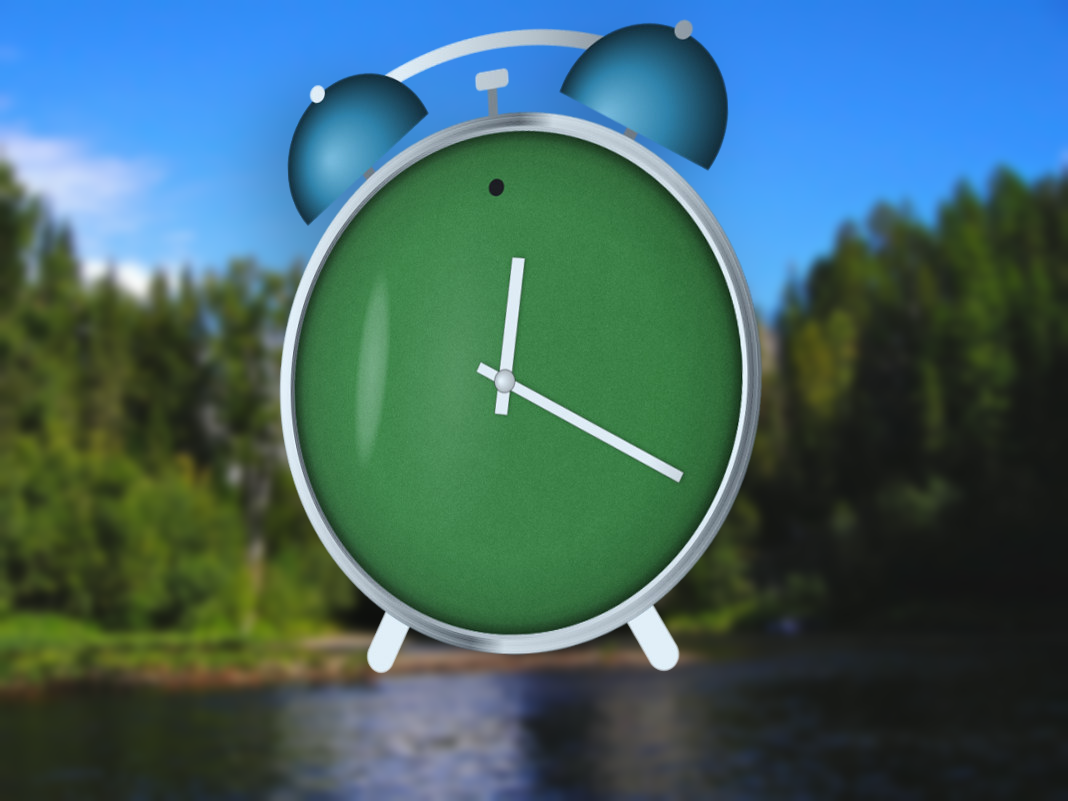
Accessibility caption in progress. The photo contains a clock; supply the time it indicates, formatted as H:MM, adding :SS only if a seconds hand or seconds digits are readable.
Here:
12:20
